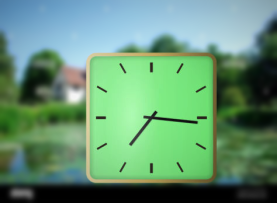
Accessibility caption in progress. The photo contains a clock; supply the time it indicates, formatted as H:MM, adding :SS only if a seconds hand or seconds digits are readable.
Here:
7:16
